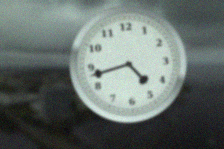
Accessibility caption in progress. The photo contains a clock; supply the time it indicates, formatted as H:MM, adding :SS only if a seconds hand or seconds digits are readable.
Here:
4:43
